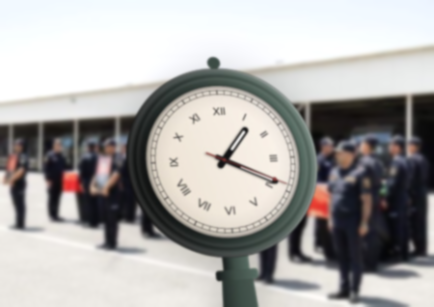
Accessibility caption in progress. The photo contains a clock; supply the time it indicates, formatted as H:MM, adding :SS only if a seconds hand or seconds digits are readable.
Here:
1:19:19
